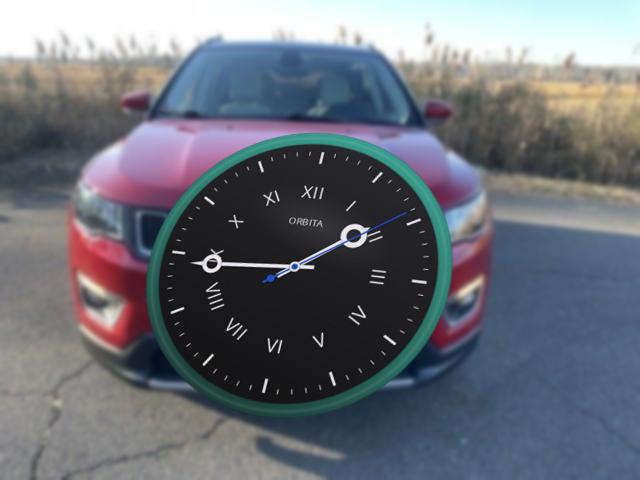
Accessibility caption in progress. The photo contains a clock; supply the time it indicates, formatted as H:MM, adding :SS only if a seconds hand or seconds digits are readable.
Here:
1:44:09
